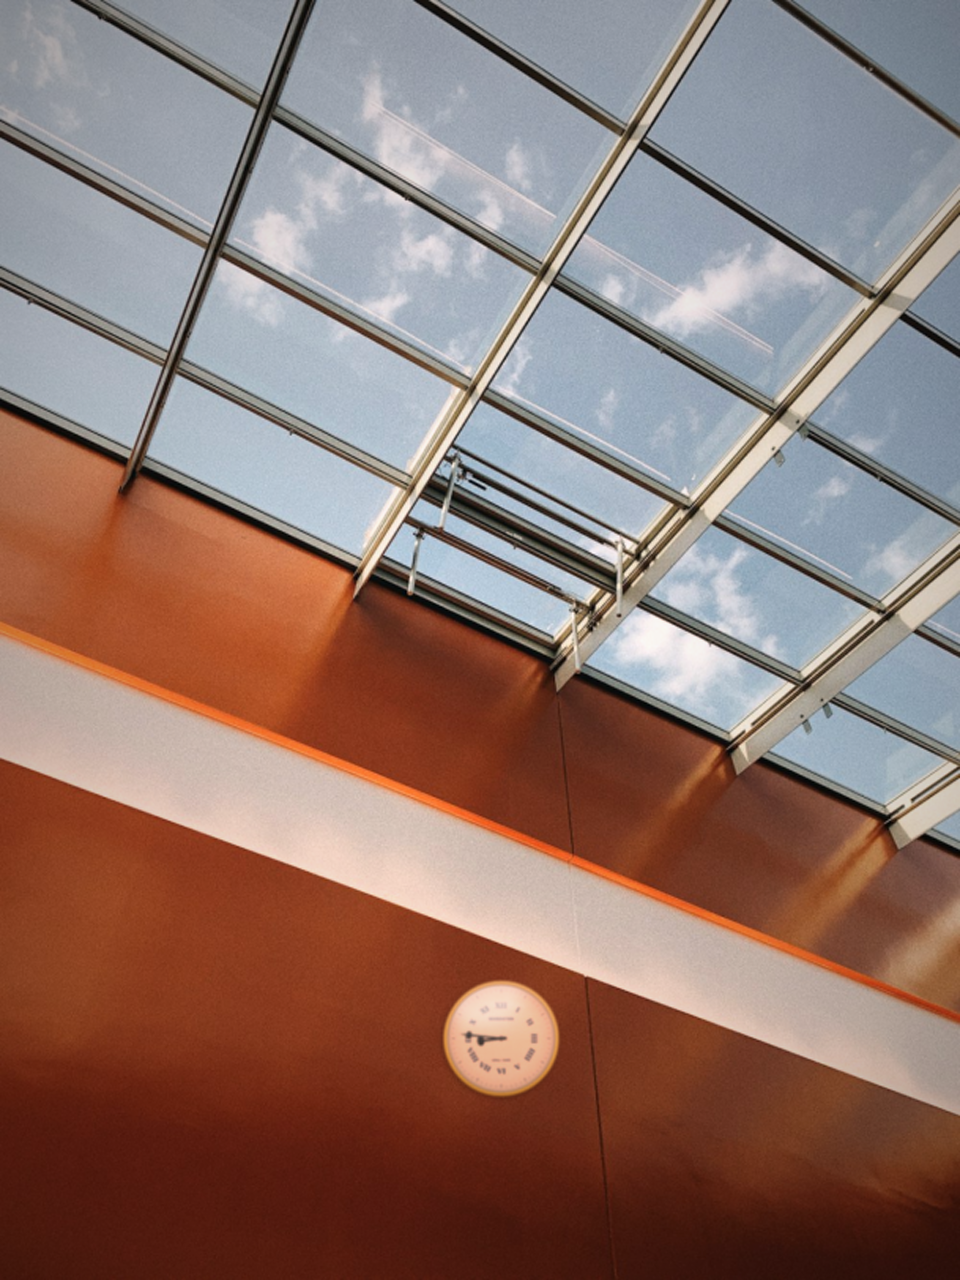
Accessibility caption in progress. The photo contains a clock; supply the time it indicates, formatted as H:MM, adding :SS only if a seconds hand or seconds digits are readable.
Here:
8:46
